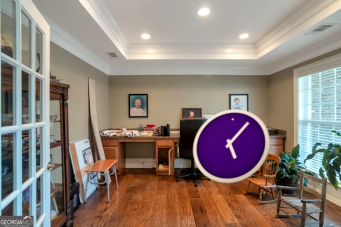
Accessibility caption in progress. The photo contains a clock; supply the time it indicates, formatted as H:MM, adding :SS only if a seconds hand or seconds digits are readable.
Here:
5:06
